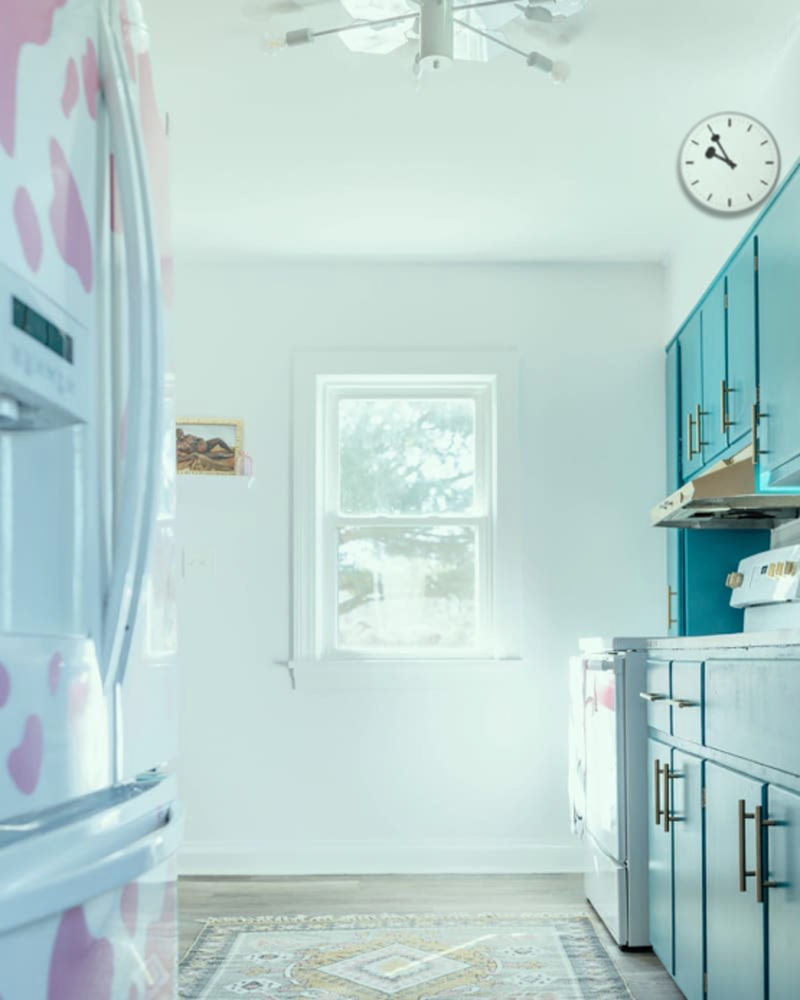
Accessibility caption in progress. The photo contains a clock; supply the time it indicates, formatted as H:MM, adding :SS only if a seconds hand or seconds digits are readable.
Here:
9:55
